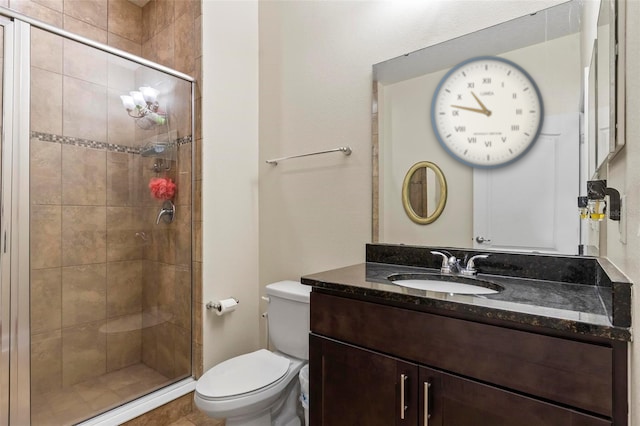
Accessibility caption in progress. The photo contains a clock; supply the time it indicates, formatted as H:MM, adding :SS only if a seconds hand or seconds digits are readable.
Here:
10:47
